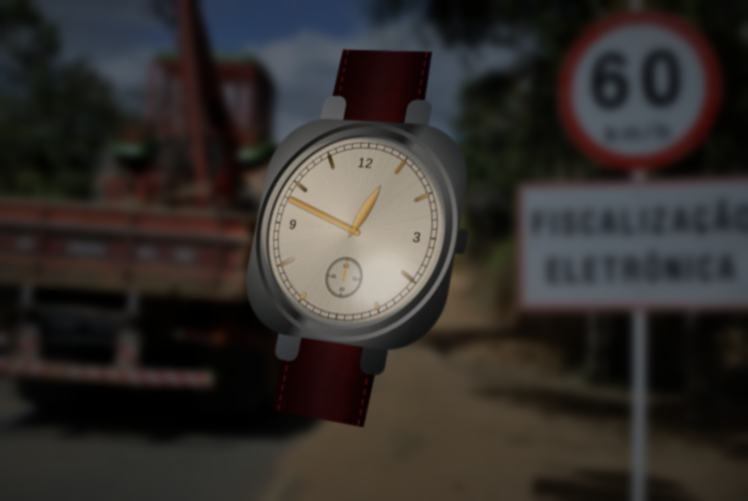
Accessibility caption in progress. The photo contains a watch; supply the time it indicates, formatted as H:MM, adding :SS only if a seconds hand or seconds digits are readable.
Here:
12:48
